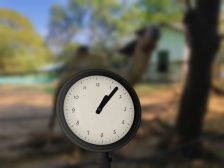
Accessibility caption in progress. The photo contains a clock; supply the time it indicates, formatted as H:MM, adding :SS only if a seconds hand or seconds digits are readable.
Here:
1:07
